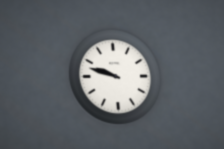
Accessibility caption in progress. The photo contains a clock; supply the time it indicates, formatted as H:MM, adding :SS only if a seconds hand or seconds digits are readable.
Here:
9:48
